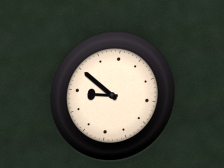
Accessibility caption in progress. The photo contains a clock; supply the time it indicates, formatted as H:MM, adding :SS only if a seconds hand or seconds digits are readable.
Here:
8:50
